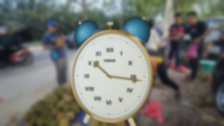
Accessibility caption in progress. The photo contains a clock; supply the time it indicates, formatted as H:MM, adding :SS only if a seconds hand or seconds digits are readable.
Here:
10:16
